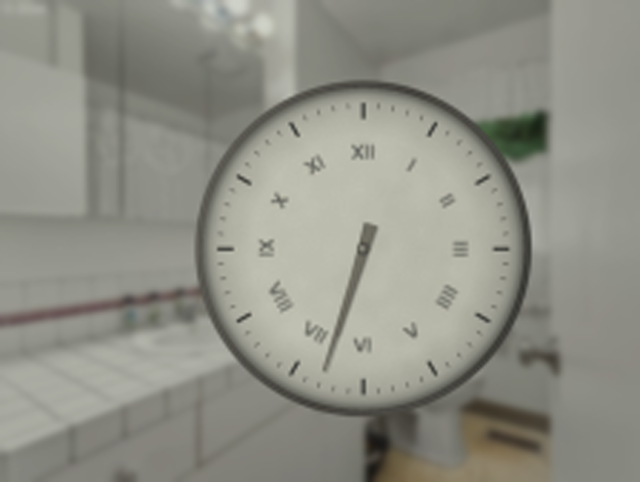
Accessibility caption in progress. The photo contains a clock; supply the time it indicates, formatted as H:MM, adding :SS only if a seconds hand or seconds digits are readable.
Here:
6:33
